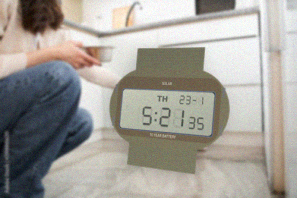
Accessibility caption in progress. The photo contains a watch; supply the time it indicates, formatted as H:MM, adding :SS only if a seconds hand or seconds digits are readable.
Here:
5:21:35
